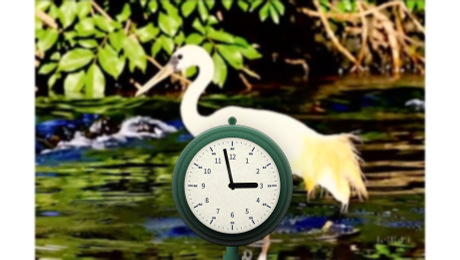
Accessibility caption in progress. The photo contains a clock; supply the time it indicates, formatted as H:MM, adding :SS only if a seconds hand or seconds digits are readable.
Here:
2:58
